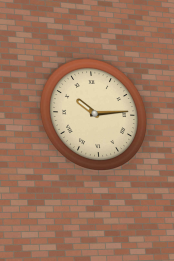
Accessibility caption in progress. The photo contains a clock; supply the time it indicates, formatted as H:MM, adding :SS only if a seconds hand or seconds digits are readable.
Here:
10:14
